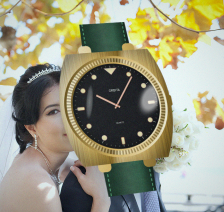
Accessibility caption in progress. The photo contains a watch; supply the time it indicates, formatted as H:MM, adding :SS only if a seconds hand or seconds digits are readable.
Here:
10:06
